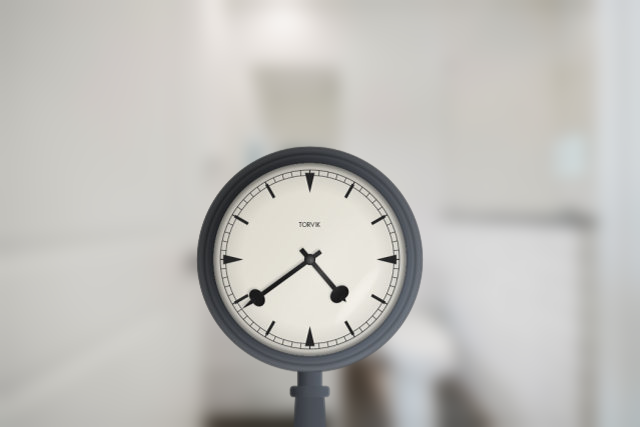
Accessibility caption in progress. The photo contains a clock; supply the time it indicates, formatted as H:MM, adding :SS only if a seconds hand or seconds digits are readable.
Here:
4:39
